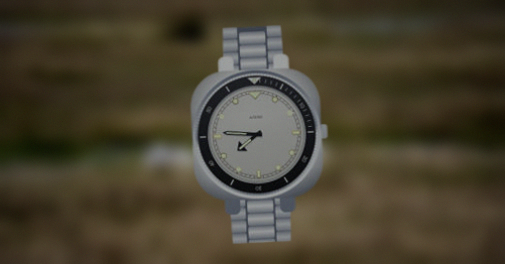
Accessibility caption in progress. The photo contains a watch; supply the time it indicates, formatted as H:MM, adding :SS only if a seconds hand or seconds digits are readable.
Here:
7:46
